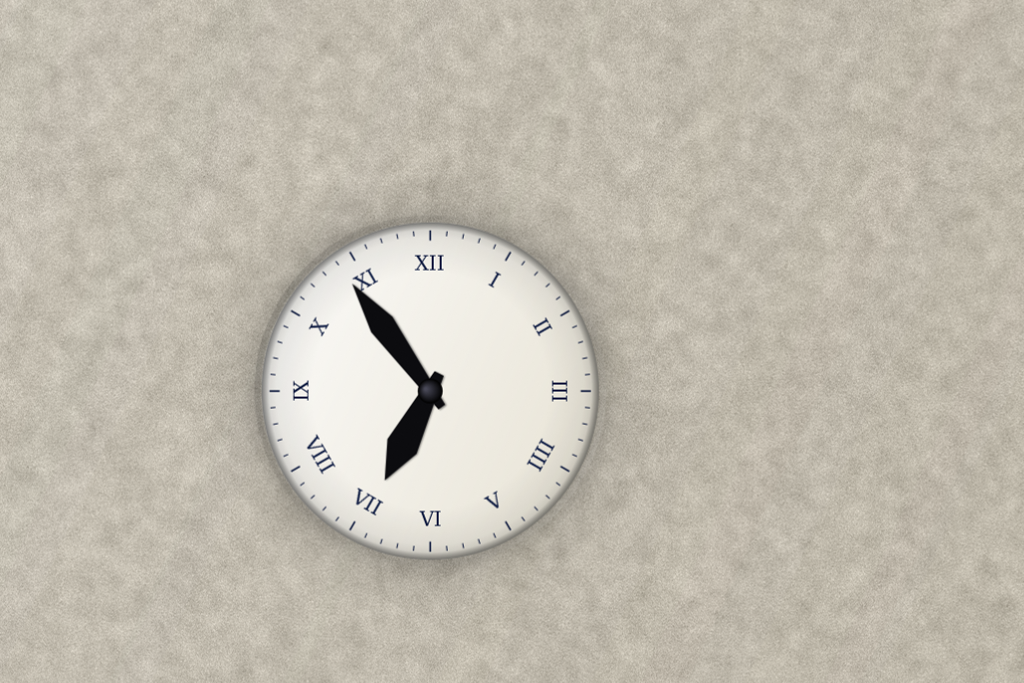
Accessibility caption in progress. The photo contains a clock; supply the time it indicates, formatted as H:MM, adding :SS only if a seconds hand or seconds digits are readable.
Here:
6:54
